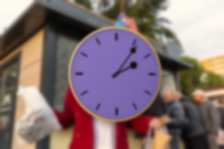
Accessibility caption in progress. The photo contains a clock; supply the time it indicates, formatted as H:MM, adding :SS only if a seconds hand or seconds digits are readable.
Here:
2:06
